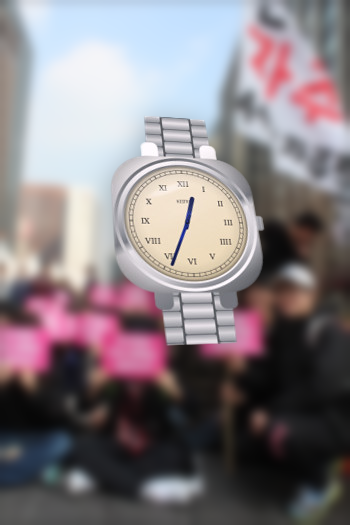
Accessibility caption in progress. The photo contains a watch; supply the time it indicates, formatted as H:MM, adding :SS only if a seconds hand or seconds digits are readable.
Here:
12:34
